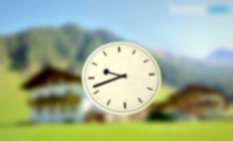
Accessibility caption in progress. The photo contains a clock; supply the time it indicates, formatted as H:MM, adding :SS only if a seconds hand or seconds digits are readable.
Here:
9:42
